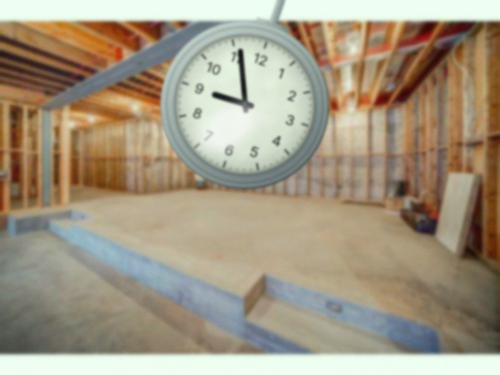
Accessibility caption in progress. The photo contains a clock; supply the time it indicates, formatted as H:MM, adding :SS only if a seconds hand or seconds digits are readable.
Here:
8:56
